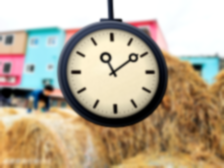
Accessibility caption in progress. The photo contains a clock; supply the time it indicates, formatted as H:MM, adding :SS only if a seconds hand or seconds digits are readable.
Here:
11:09
